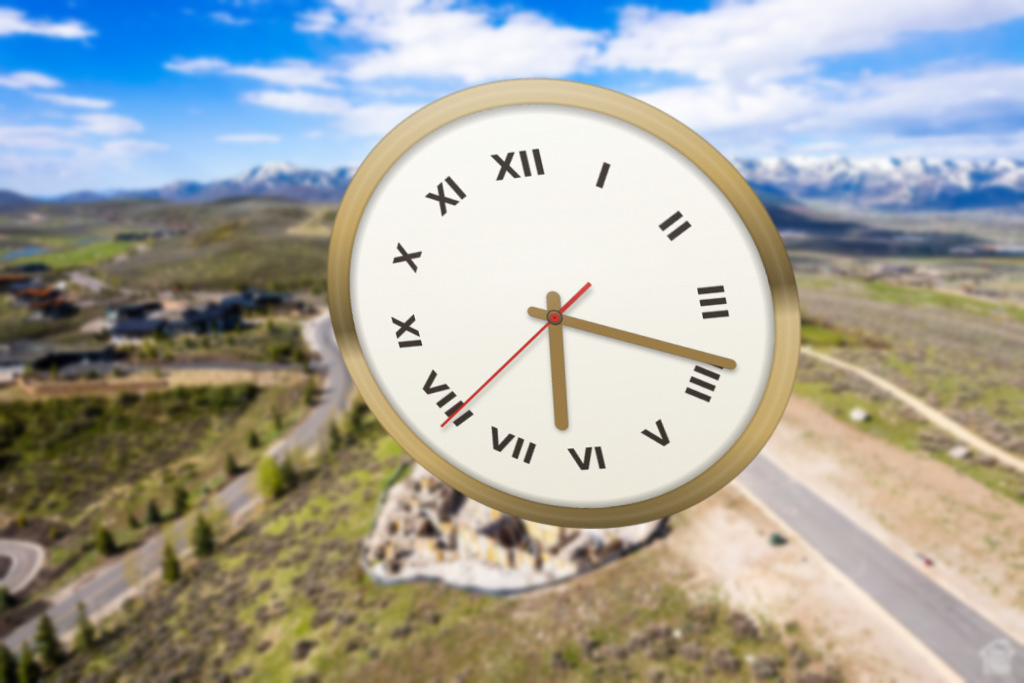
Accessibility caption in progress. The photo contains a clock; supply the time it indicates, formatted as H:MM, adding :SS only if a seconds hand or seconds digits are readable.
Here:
6:18:39
